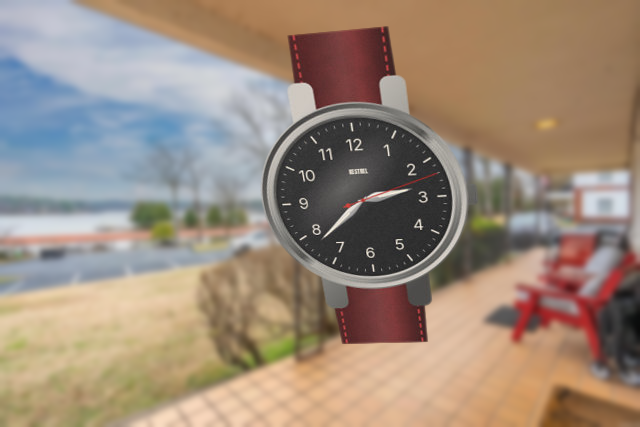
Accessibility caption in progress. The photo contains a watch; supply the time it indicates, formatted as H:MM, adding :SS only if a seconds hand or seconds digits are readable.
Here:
2:38:12
